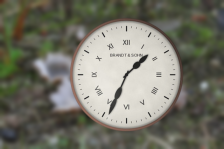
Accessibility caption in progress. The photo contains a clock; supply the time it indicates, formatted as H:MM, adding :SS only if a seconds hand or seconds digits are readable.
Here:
1:34
